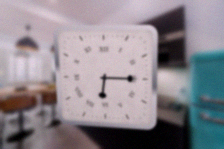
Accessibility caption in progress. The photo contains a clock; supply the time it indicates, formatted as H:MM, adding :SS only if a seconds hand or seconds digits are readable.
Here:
6:15
